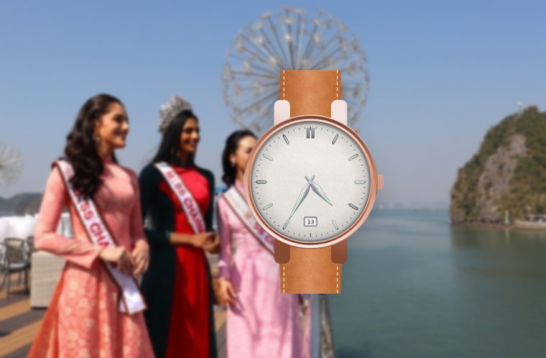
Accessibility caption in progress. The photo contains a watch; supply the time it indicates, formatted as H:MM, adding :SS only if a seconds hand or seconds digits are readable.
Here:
4:35
